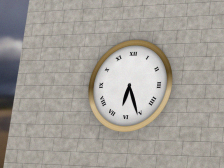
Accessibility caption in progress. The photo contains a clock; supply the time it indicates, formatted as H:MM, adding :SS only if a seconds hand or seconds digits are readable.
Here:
6:26
